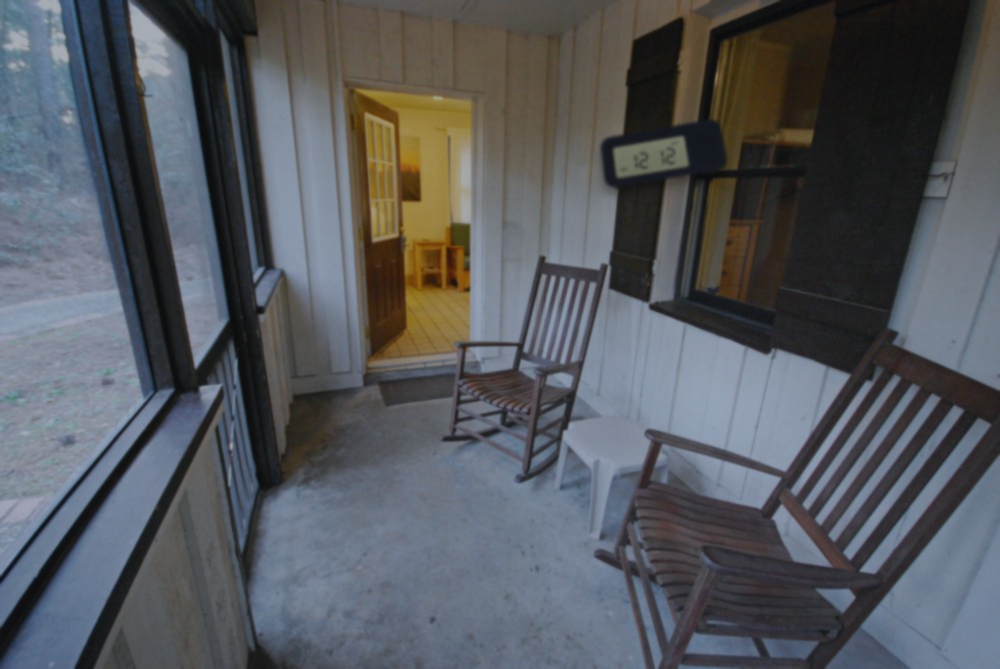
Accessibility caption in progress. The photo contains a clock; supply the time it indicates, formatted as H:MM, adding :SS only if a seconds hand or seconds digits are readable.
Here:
12:12
